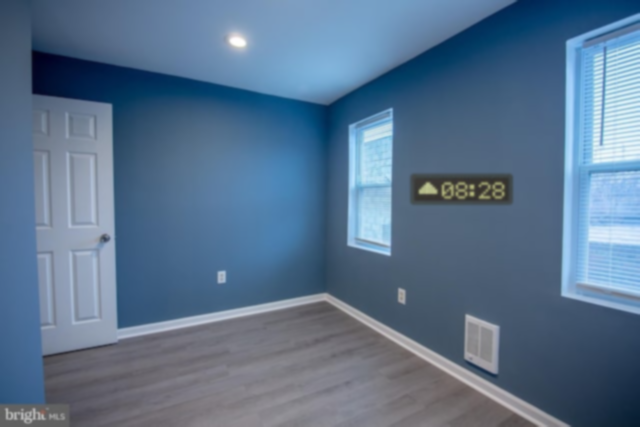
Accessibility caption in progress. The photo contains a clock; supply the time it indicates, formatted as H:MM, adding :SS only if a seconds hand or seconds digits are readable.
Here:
8:28
